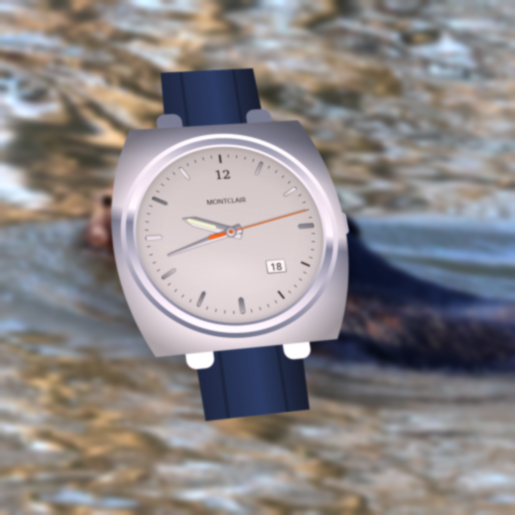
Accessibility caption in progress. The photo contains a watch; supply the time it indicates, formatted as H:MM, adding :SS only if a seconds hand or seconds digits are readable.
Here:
9:42:13
